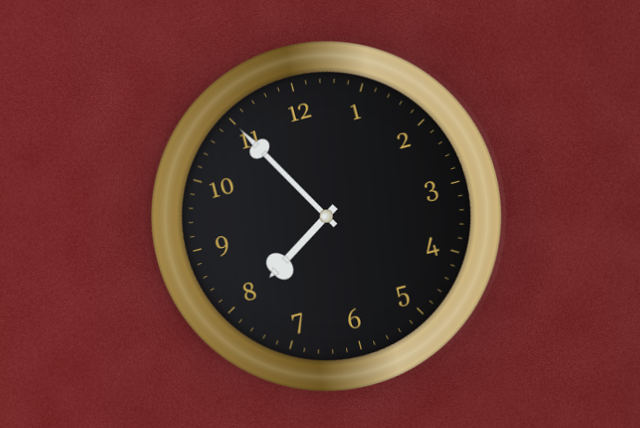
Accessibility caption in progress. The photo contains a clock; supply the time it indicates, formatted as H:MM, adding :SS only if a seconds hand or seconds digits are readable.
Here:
7:55
